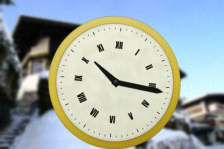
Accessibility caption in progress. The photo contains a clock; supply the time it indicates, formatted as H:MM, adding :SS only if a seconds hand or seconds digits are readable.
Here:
10:16
